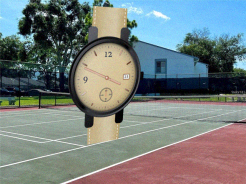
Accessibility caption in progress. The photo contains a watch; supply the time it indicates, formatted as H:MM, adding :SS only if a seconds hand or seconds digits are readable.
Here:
3:49
